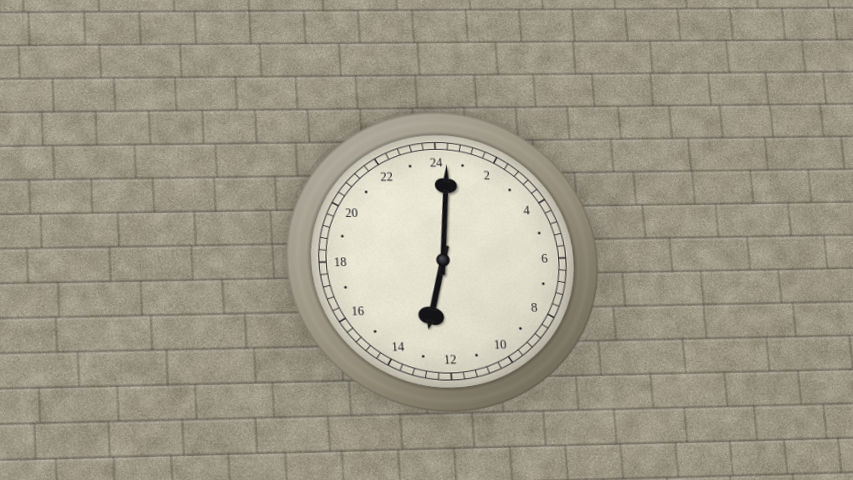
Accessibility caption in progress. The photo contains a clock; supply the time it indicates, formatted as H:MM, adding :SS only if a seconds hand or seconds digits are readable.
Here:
13:01
